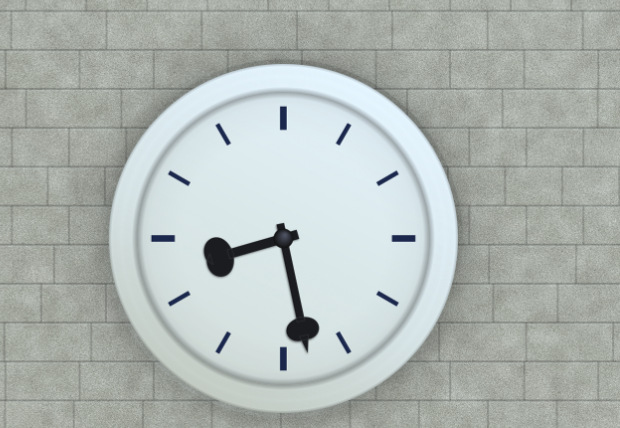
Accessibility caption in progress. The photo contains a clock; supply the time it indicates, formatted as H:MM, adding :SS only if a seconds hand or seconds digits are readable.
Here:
8:28
